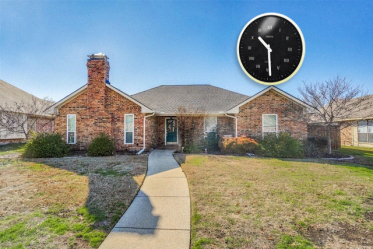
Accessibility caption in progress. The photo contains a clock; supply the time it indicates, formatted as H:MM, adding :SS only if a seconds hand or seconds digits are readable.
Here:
10:29
